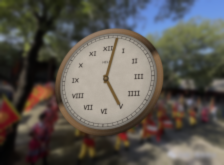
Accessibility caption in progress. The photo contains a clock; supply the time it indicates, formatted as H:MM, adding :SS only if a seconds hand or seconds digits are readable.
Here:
5:02
